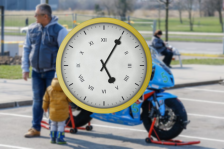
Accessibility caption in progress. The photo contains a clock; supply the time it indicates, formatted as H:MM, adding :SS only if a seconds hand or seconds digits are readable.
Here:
5:05
